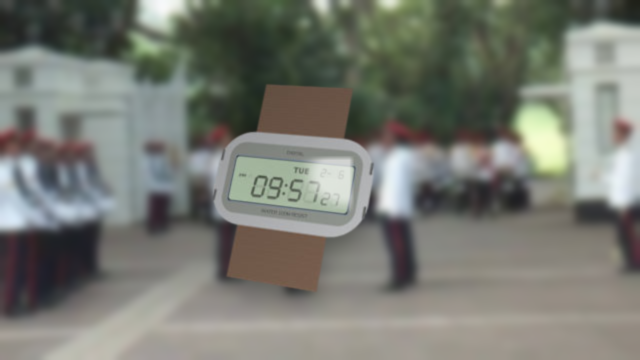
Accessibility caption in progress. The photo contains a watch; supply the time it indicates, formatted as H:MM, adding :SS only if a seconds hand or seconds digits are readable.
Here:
9:57:27
